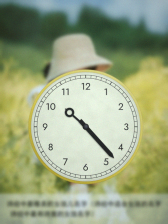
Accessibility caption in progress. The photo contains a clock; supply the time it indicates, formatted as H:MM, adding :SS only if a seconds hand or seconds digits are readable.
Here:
10:23
